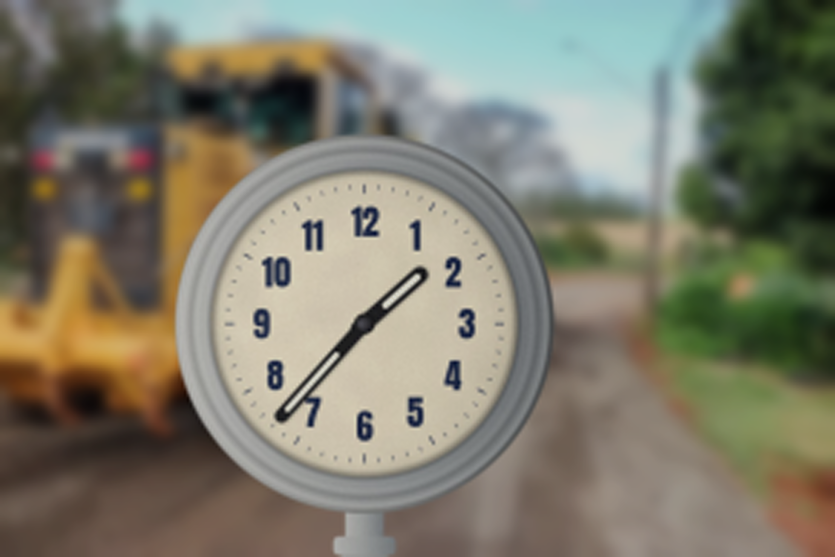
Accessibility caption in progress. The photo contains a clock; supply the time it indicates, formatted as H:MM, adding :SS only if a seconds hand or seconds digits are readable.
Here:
1:37
